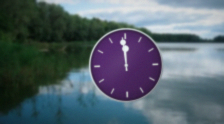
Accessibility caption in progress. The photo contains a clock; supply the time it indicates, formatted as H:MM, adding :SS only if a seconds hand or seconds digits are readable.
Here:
11:59
